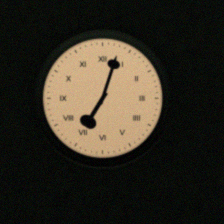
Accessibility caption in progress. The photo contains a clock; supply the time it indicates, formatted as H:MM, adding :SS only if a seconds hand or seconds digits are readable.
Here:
7:03
